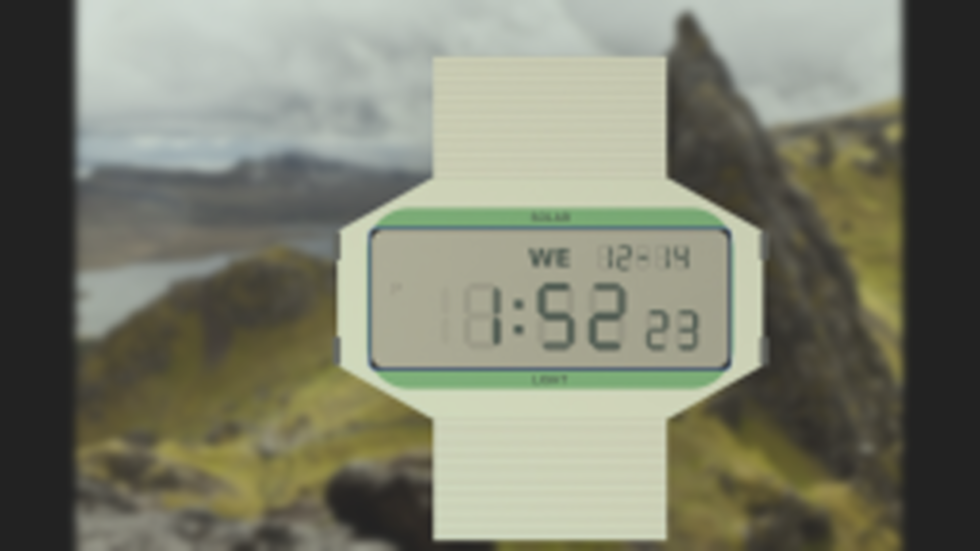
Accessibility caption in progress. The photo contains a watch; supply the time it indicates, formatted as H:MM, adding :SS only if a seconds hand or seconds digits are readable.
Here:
1:52:23
